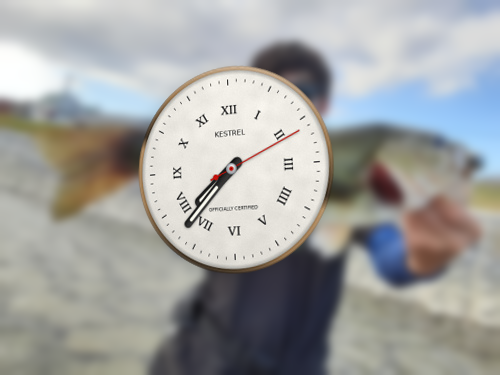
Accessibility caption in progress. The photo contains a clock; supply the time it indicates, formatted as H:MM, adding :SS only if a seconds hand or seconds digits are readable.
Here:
7:37:11
